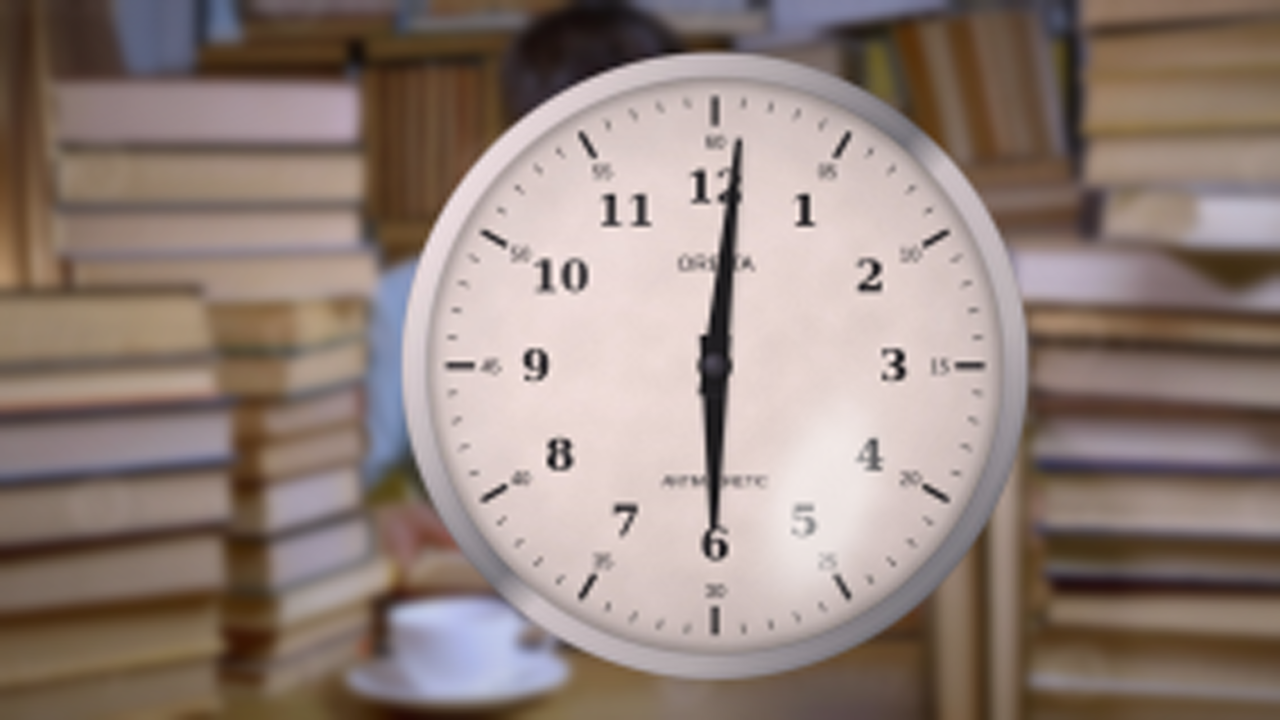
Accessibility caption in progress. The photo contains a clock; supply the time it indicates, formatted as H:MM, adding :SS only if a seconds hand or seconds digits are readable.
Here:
6:01
